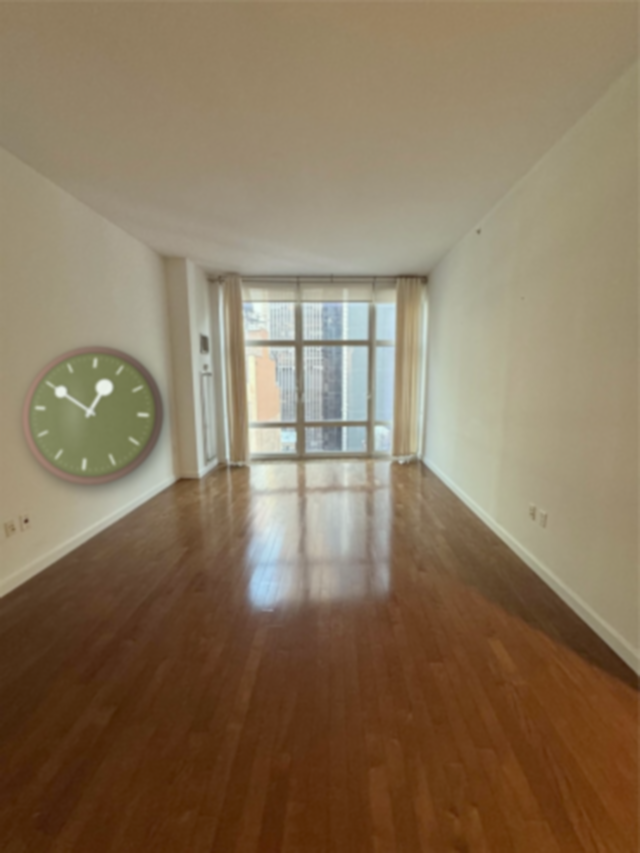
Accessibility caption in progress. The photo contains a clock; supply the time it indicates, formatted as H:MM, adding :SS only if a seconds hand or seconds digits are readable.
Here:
12:50
